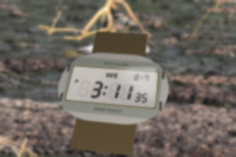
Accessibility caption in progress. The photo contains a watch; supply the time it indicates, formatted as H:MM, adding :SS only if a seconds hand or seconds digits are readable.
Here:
3:11
